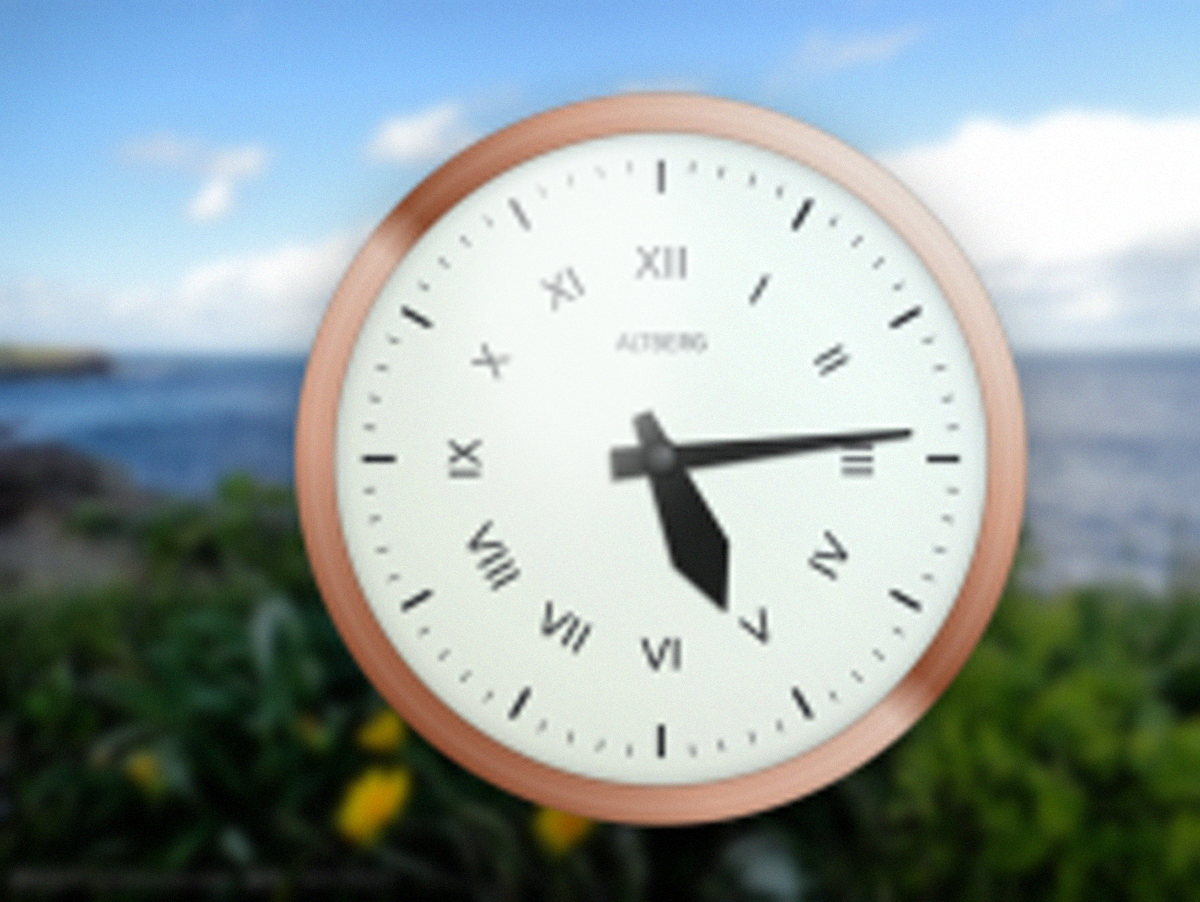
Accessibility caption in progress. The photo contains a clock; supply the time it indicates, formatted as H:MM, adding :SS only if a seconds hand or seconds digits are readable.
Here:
5:14
